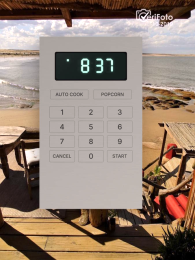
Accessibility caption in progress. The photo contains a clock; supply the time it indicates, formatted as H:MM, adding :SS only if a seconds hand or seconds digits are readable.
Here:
8:37
